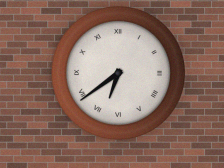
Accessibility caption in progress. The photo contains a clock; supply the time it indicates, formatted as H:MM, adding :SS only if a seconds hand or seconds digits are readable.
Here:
6:39
